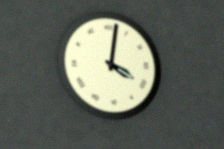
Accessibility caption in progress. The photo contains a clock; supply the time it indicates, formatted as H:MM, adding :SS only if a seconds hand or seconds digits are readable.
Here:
4:02
